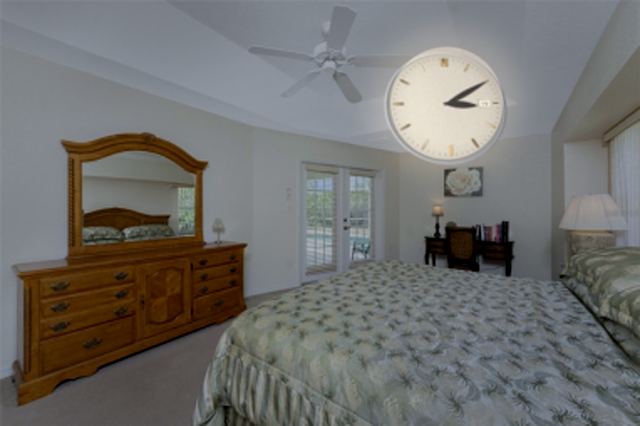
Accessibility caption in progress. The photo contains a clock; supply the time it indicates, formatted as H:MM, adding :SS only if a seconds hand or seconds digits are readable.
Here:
3:10
